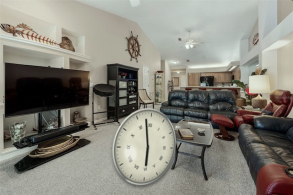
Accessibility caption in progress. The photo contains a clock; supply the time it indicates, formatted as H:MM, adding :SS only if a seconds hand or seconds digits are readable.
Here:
5:58
